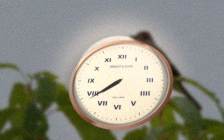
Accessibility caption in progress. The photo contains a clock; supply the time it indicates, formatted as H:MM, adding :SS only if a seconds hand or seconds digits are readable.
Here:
7:39
